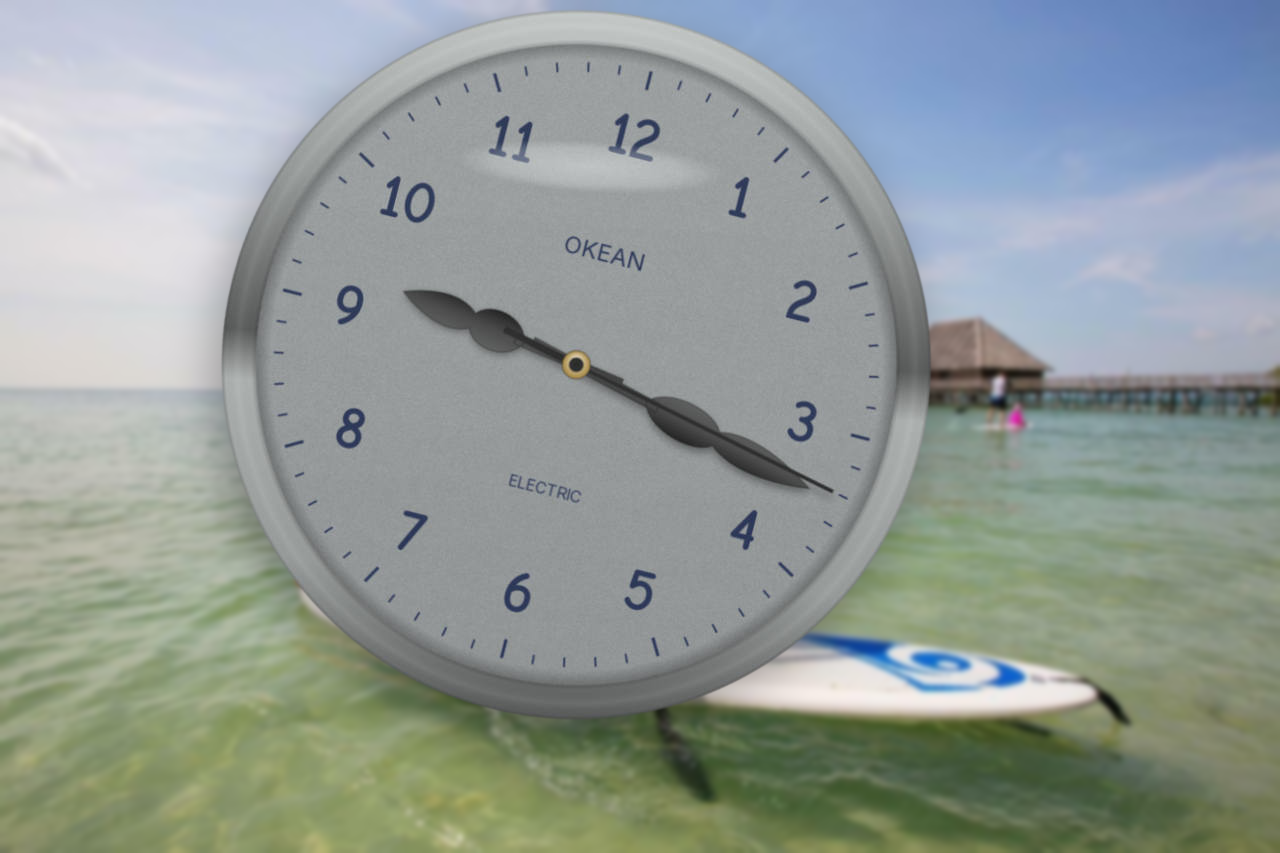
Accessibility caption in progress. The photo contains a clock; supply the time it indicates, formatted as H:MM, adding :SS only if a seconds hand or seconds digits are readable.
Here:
9:17:17
